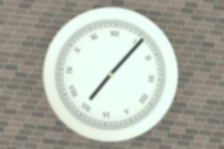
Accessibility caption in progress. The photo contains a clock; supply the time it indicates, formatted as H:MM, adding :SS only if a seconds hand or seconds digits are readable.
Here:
7:06
